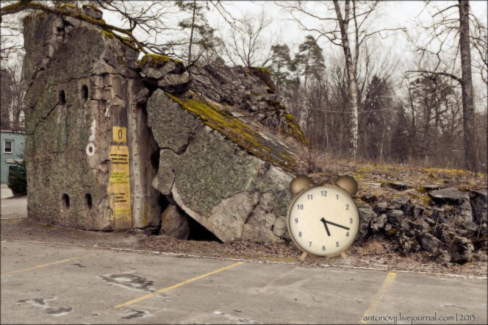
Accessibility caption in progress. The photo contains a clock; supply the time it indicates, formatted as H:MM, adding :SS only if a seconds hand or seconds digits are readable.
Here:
5:18
